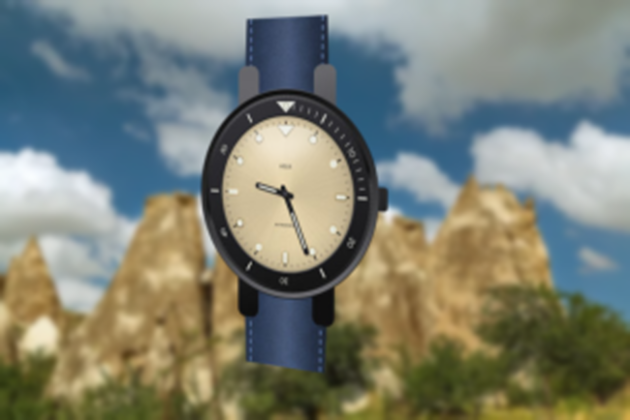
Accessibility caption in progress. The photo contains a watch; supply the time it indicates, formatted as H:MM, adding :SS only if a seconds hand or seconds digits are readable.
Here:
9:26
